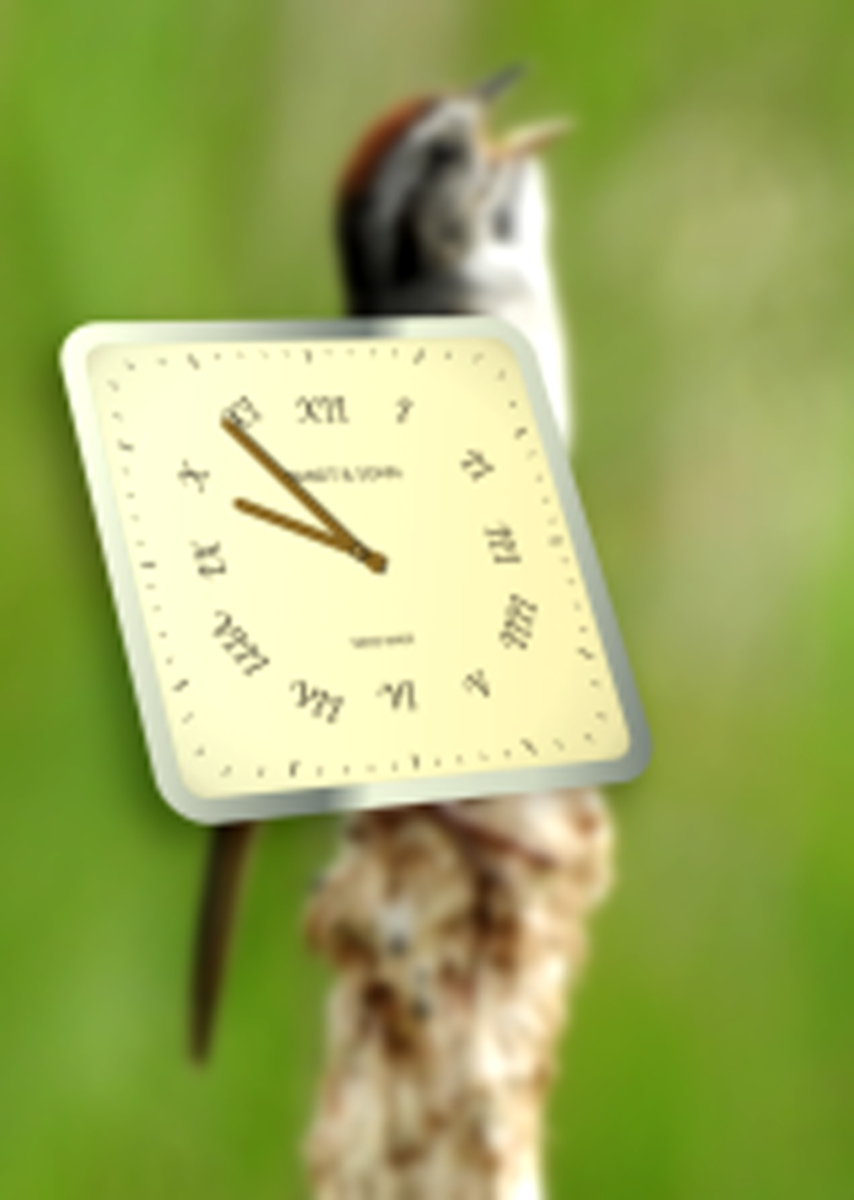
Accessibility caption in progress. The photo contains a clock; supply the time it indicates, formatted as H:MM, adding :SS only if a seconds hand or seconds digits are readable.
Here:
9:54
